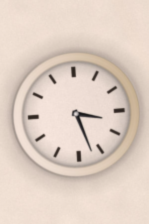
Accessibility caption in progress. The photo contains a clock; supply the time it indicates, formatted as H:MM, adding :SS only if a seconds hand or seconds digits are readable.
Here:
3:27
